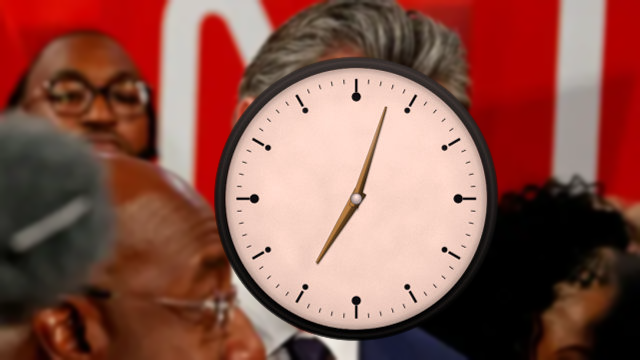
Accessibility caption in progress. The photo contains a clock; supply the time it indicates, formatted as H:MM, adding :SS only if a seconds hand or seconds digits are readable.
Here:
7:03
